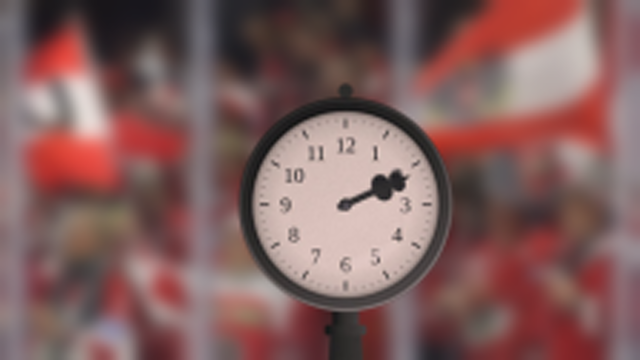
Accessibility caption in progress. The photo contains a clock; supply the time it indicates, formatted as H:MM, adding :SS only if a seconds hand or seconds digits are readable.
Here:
2:11
